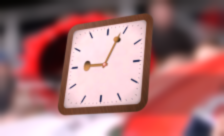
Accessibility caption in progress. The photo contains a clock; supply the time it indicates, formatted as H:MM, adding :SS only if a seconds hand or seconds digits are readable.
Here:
9:04
